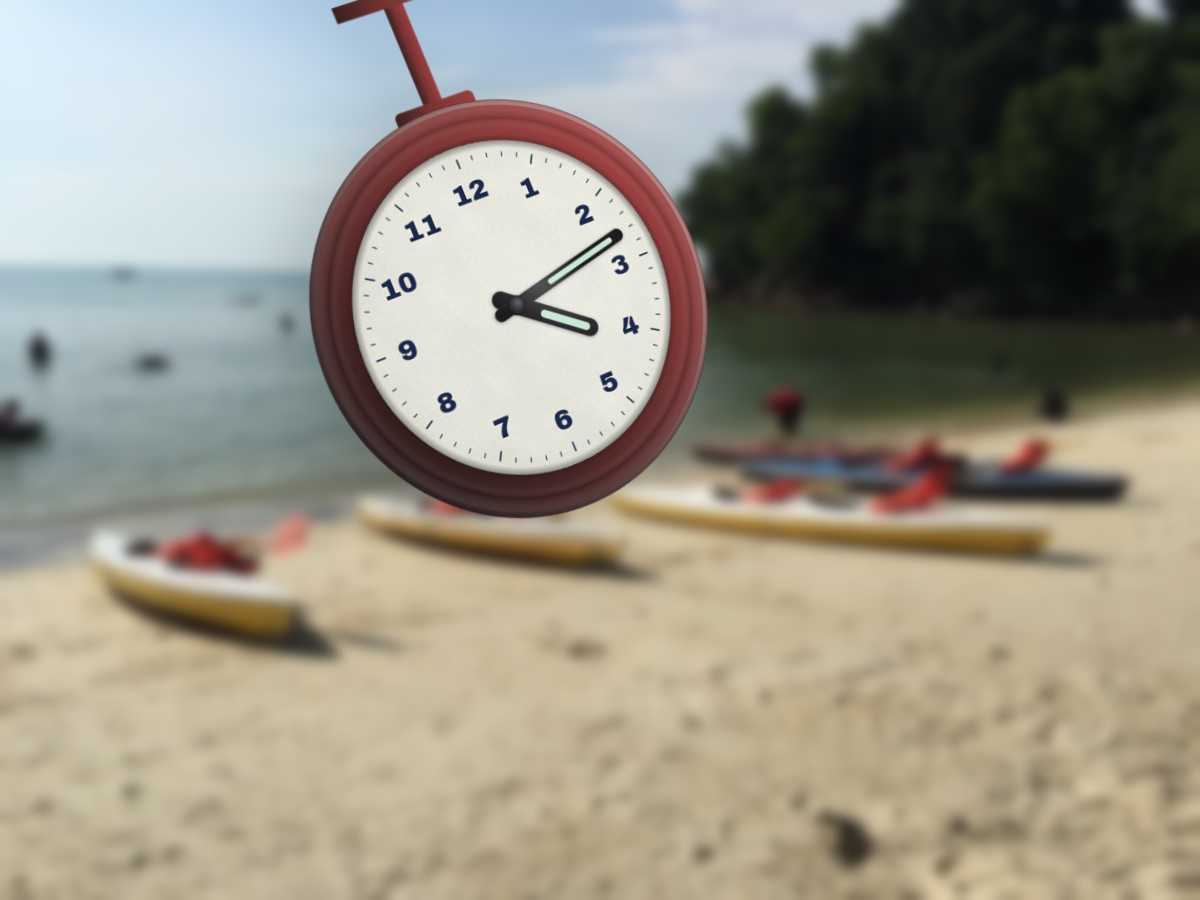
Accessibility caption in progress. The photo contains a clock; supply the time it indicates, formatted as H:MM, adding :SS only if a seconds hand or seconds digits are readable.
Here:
4:13
